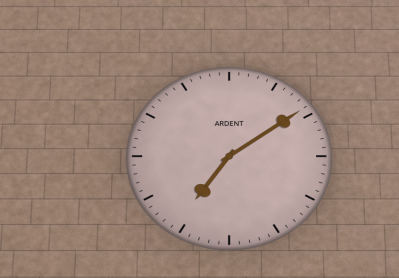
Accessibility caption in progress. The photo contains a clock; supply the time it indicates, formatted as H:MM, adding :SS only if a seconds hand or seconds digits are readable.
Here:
7:09
